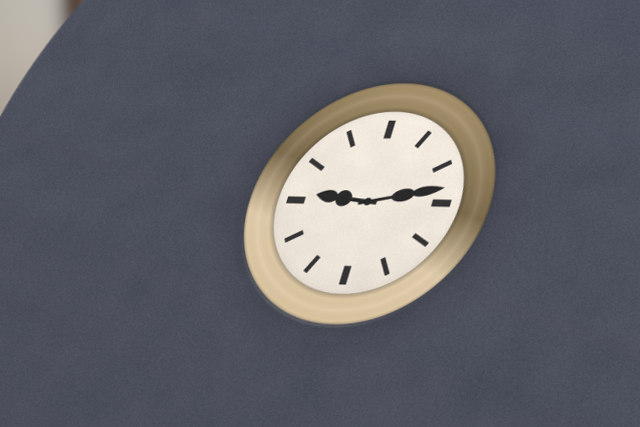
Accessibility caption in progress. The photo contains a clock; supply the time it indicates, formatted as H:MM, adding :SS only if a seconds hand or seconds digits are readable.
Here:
9:13
